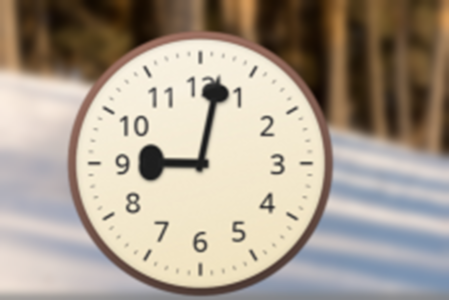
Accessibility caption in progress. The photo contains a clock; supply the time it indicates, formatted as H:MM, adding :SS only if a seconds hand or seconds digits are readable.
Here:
9:02
